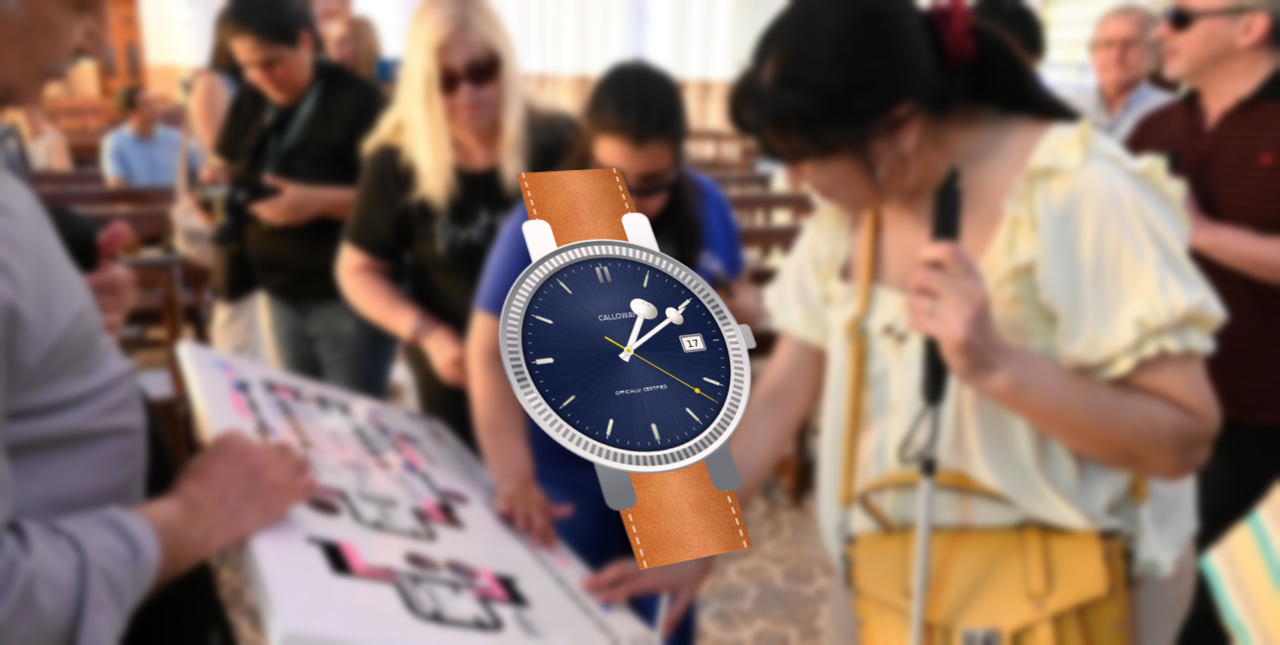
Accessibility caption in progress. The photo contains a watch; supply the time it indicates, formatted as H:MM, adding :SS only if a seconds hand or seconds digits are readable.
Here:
1:10:22
